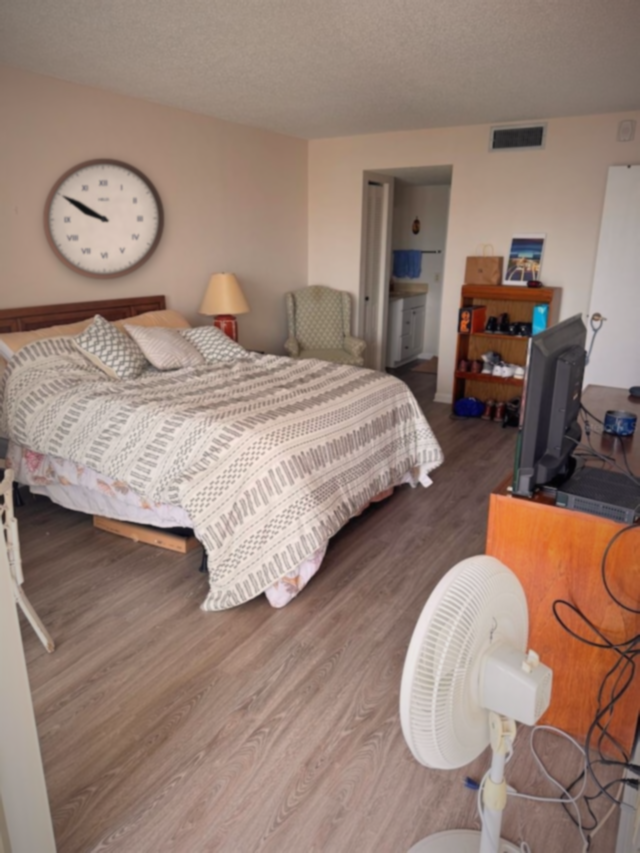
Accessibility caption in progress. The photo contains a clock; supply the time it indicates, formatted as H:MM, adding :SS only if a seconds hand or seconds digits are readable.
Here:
9:50
